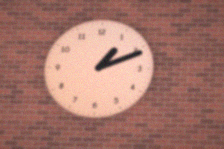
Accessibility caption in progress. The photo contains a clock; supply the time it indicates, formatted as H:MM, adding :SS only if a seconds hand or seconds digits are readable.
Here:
1:11
